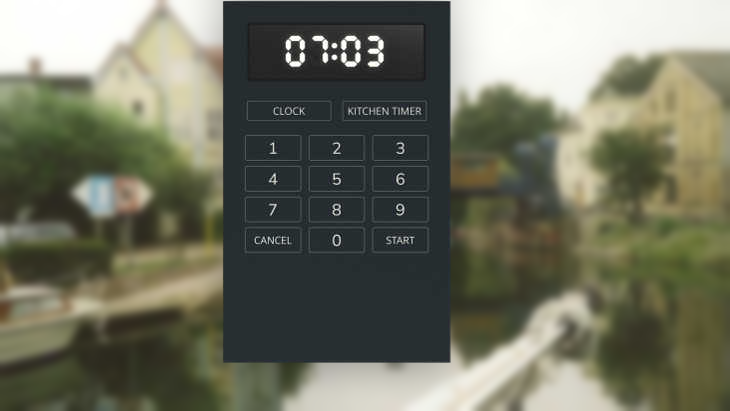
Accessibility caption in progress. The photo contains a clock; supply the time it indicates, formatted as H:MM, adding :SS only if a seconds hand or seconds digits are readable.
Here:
7:03
